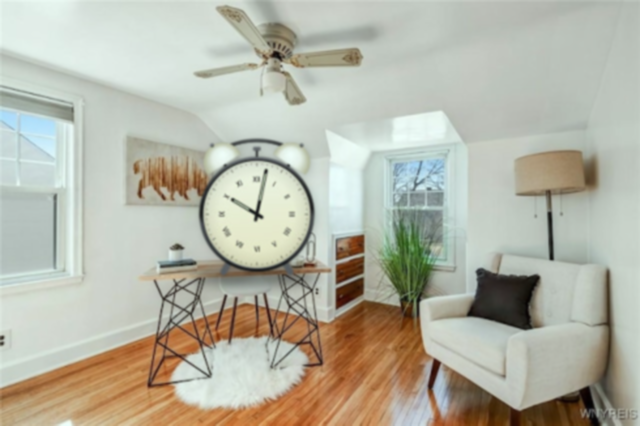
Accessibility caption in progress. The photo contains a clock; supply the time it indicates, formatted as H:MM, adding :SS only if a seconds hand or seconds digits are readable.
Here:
10:02
